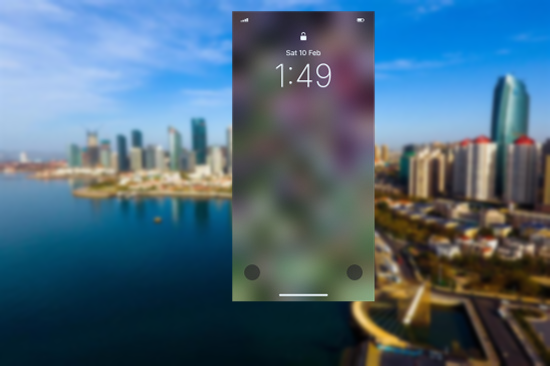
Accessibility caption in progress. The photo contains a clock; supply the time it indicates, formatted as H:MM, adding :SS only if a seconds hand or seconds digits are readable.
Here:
1:49
